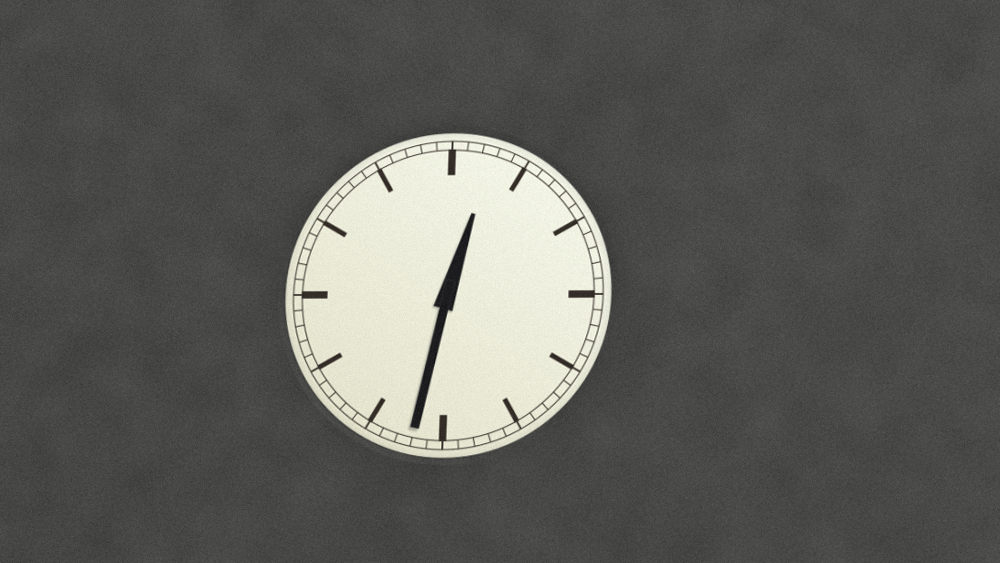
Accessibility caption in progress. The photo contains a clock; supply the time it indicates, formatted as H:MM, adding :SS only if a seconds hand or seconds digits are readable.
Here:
12:32
